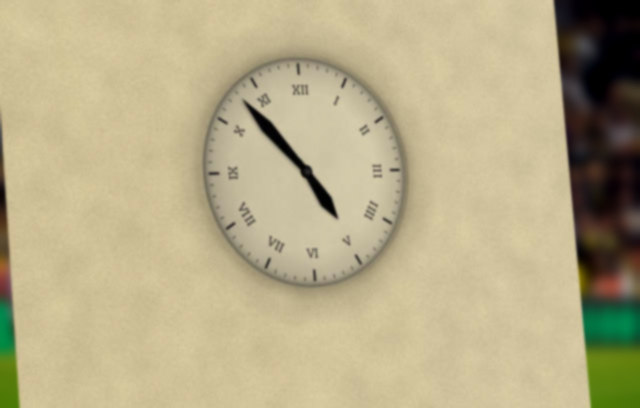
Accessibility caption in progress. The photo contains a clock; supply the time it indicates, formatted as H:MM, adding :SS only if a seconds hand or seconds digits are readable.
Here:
4:53
